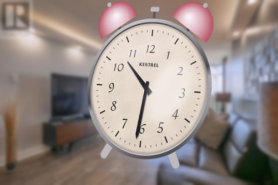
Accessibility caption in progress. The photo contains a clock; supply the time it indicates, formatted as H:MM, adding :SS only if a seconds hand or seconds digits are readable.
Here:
10:31
